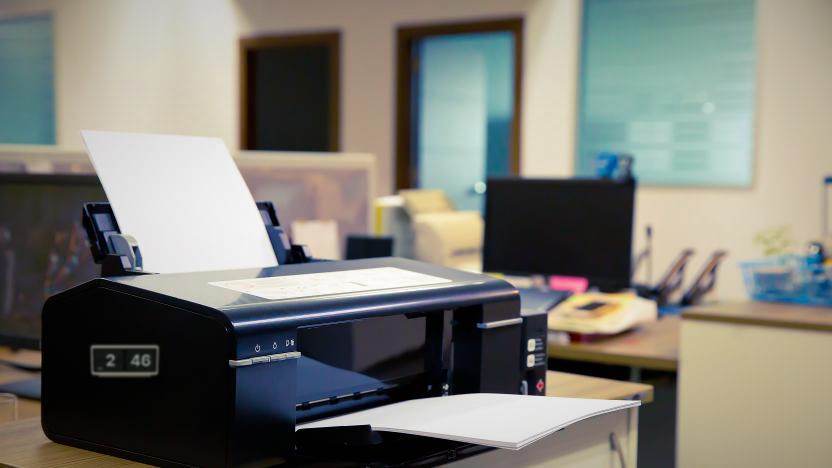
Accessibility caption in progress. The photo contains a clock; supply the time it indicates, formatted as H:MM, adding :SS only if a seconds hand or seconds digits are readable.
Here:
2:46
